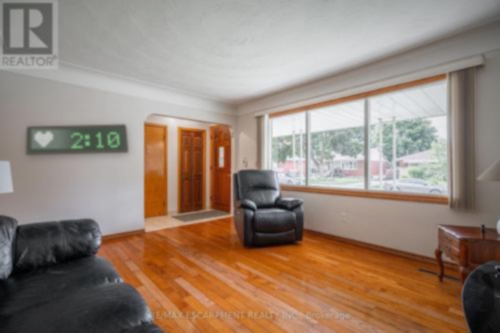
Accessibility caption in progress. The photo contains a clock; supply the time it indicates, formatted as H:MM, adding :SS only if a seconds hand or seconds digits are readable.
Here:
2:10
